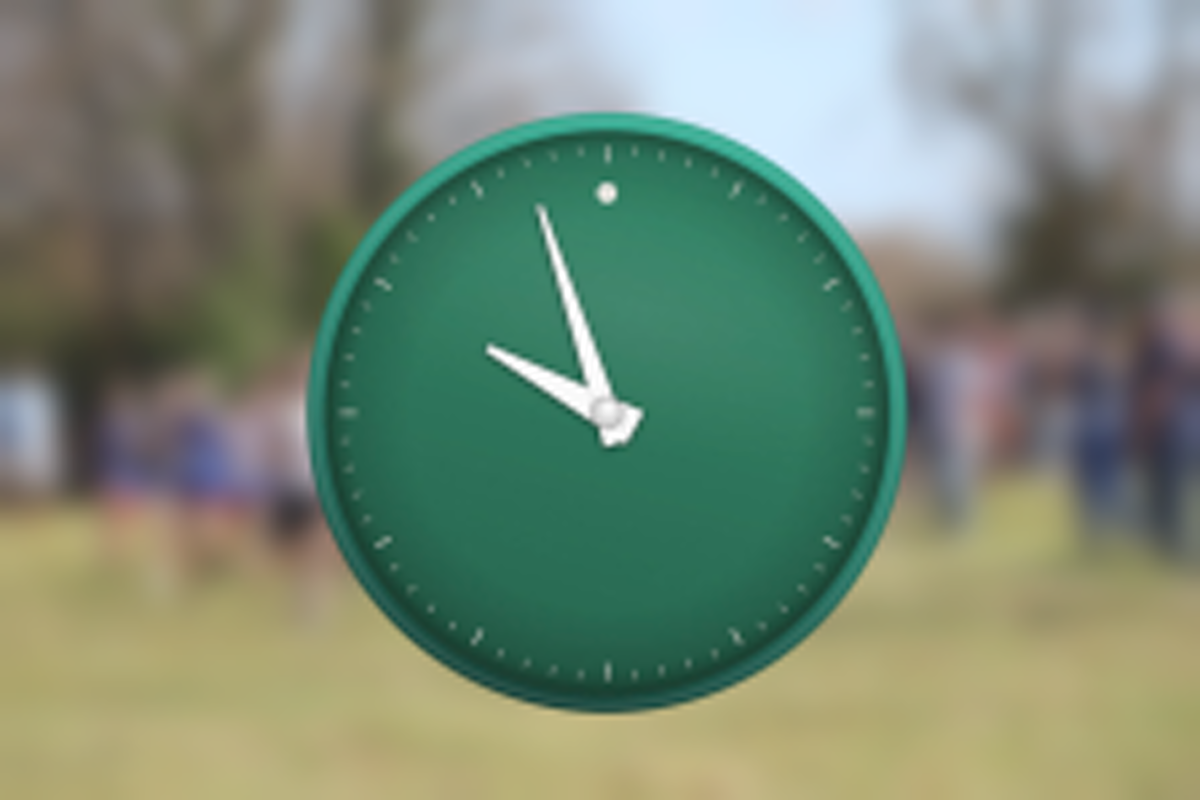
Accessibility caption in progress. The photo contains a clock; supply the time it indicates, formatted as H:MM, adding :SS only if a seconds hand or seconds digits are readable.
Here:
9:57
